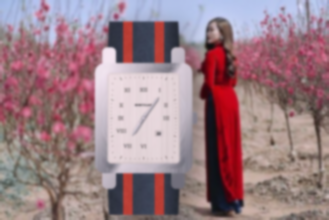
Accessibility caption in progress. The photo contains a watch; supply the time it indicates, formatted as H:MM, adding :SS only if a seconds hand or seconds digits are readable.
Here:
7:06
